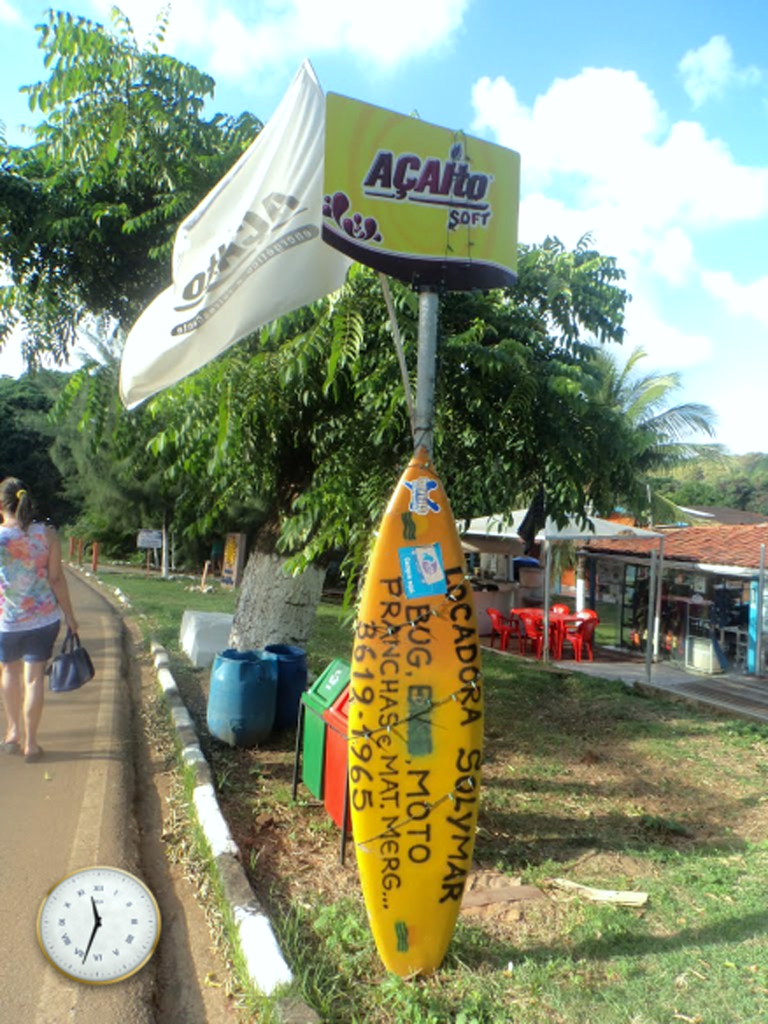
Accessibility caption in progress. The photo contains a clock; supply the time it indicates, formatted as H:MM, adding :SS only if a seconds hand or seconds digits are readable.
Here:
11:33
